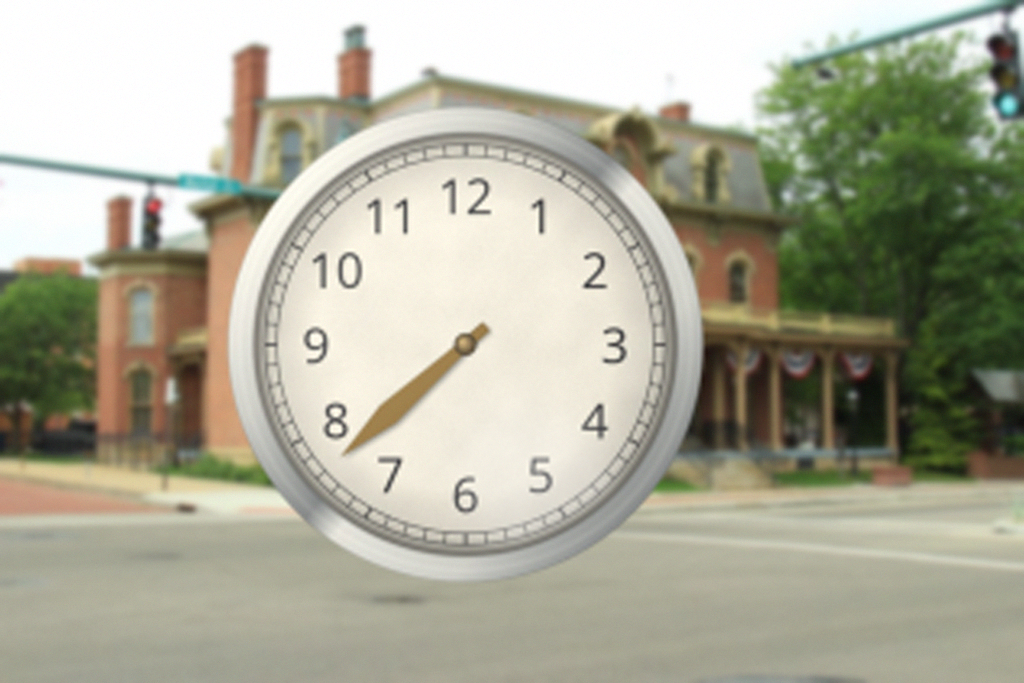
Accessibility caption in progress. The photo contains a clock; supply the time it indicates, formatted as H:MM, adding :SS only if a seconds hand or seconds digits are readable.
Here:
7:38
